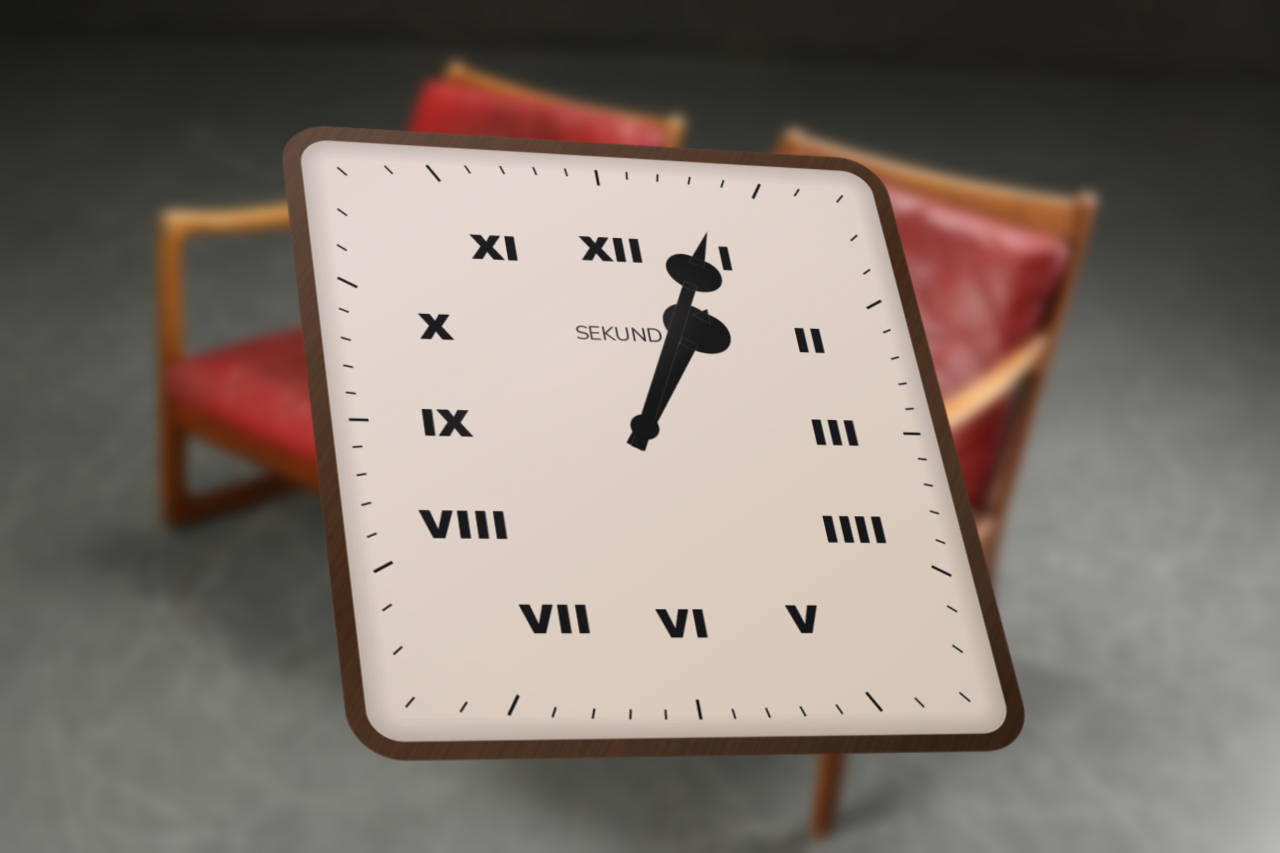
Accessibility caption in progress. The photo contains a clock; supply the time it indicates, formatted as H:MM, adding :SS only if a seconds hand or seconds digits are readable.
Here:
1:04
